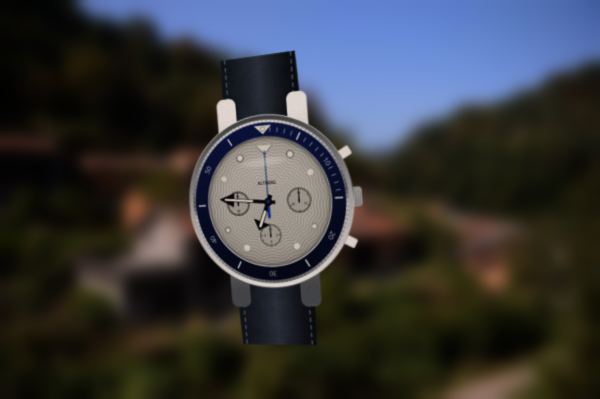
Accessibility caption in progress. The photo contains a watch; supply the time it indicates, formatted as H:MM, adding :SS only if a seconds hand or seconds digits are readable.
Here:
6:46
